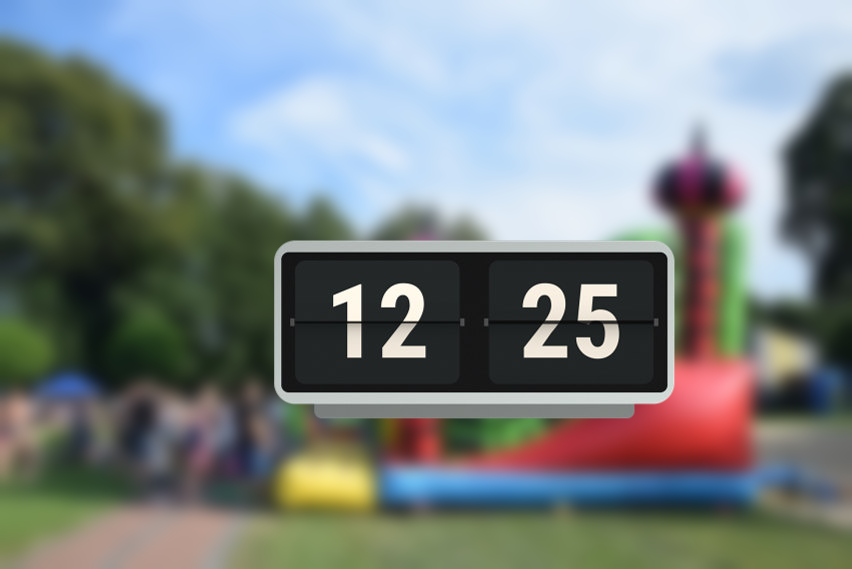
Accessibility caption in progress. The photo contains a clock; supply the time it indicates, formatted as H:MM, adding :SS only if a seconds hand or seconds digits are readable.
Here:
12:25
